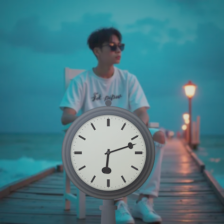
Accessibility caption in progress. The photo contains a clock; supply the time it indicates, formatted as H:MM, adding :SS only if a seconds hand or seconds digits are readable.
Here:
6:12
